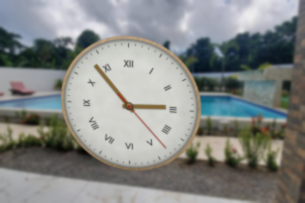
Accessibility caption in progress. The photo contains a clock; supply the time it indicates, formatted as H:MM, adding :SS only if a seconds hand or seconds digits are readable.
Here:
2:53:23
